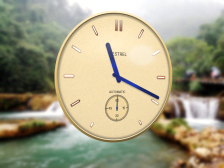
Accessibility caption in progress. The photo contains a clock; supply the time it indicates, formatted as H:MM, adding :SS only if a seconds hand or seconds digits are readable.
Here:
11:19
